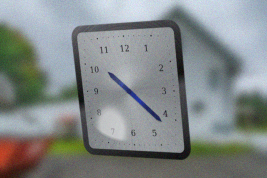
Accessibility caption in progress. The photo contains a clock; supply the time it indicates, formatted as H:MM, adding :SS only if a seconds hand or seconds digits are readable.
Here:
10:22
